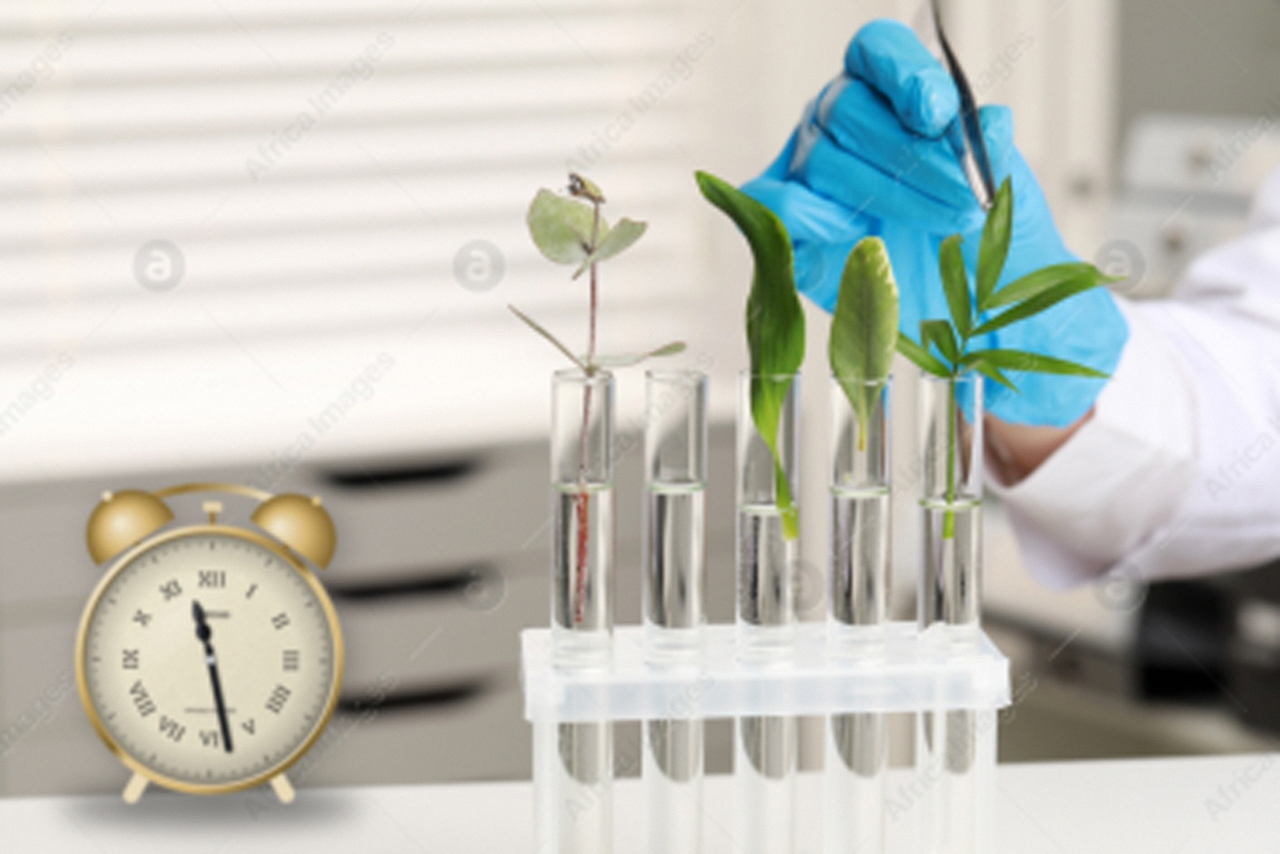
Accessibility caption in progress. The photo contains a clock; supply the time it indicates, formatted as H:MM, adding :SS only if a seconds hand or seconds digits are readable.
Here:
11:28
